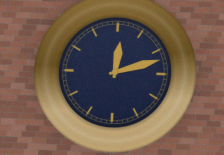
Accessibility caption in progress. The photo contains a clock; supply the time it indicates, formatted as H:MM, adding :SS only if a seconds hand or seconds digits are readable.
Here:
12:12
